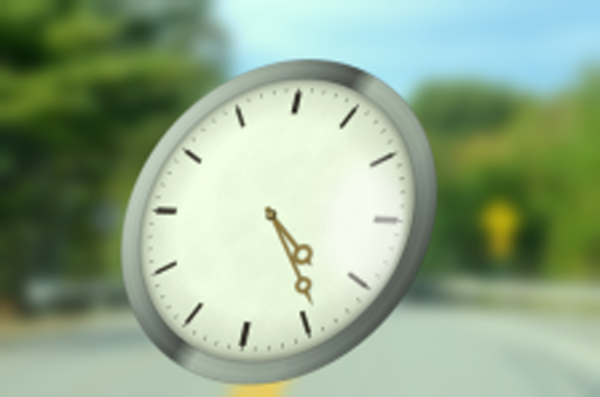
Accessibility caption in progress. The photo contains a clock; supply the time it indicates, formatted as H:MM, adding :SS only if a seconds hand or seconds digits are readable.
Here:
4:24
